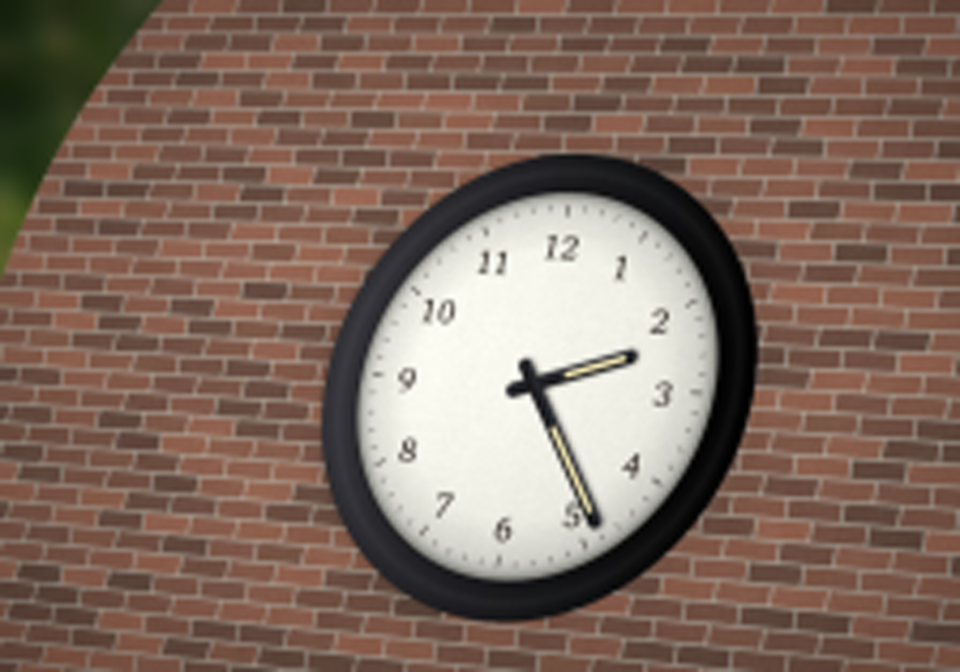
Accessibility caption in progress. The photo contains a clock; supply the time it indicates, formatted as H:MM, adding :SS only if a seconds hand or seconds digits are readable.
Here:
2:24
